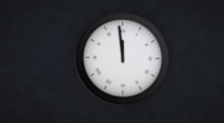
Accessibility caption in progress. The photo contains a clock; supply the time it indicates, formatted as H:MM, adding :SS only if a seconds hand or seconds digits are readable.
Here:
11:59
